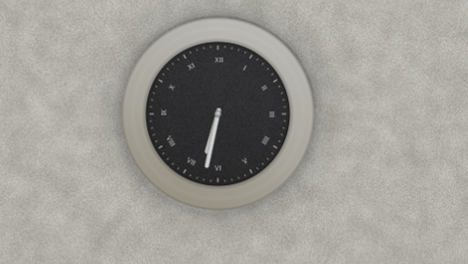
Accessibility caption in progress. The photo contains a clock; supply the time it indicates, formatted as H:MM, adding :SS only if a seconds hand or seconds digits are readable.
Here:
6:32
